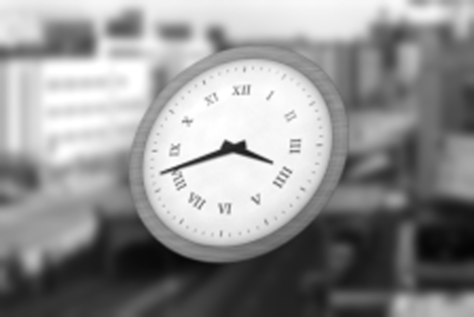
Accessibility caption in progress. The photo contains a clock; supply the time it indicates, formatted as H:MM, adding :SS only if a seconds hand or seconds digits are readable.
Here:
3:42
